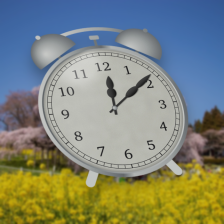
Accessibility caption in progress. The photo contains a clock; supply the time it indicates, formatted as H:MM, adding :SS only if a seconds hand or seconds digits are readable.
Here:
12:09
